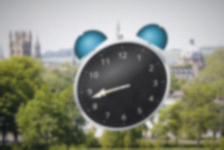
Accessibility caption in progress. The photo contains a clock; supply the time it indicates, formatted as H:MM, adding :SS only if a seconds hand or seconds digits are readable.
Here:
8:43
